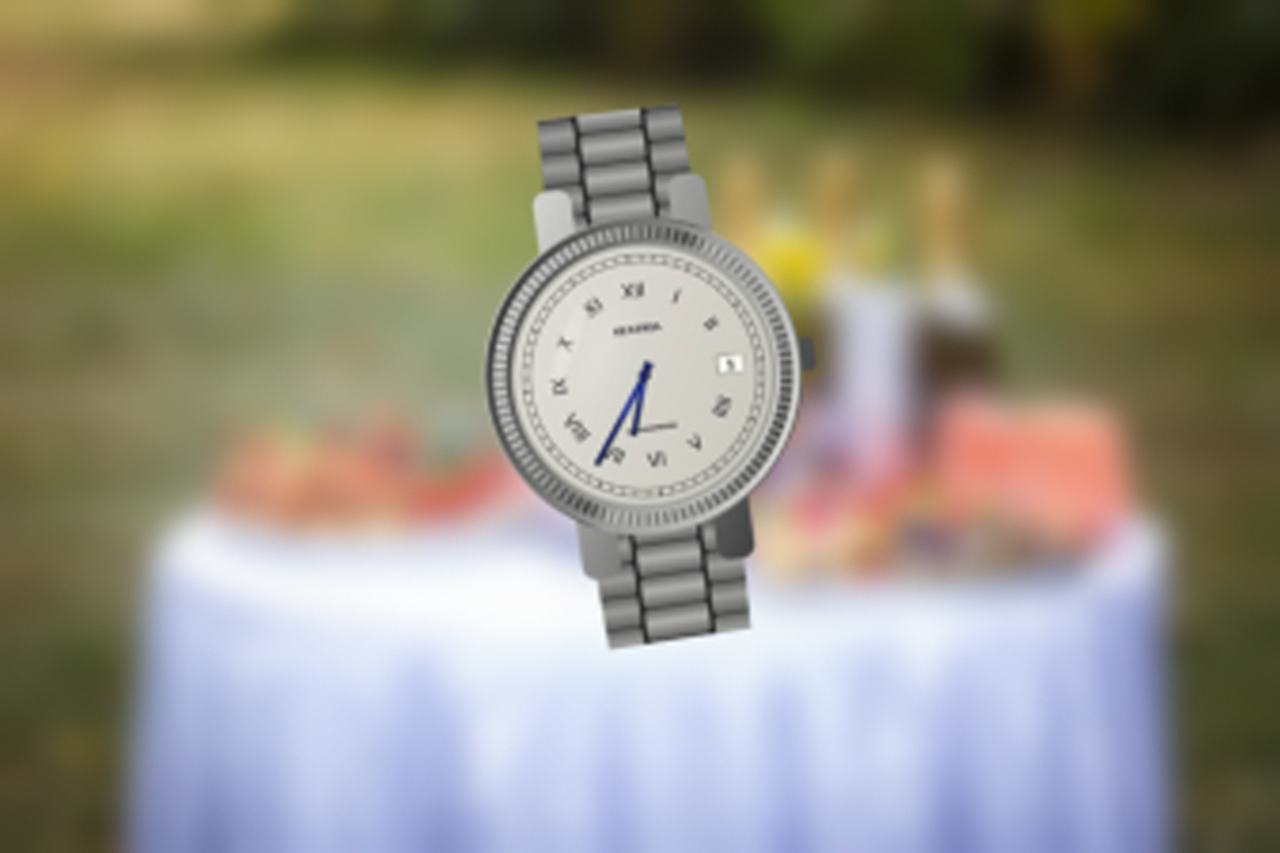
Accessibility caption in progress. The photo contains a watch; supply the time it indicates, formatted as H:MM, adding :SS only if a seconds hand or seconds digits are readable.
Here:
6:36
